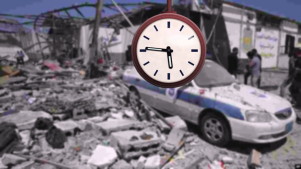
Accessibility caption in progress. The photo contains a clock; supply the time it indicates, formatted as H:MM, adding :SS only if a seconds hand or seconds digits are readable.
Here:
5:46
